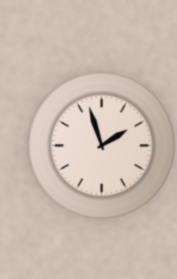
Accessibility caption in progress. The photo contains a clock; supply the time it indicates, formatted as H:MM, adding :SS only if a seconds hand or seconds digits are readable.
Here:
1:57
